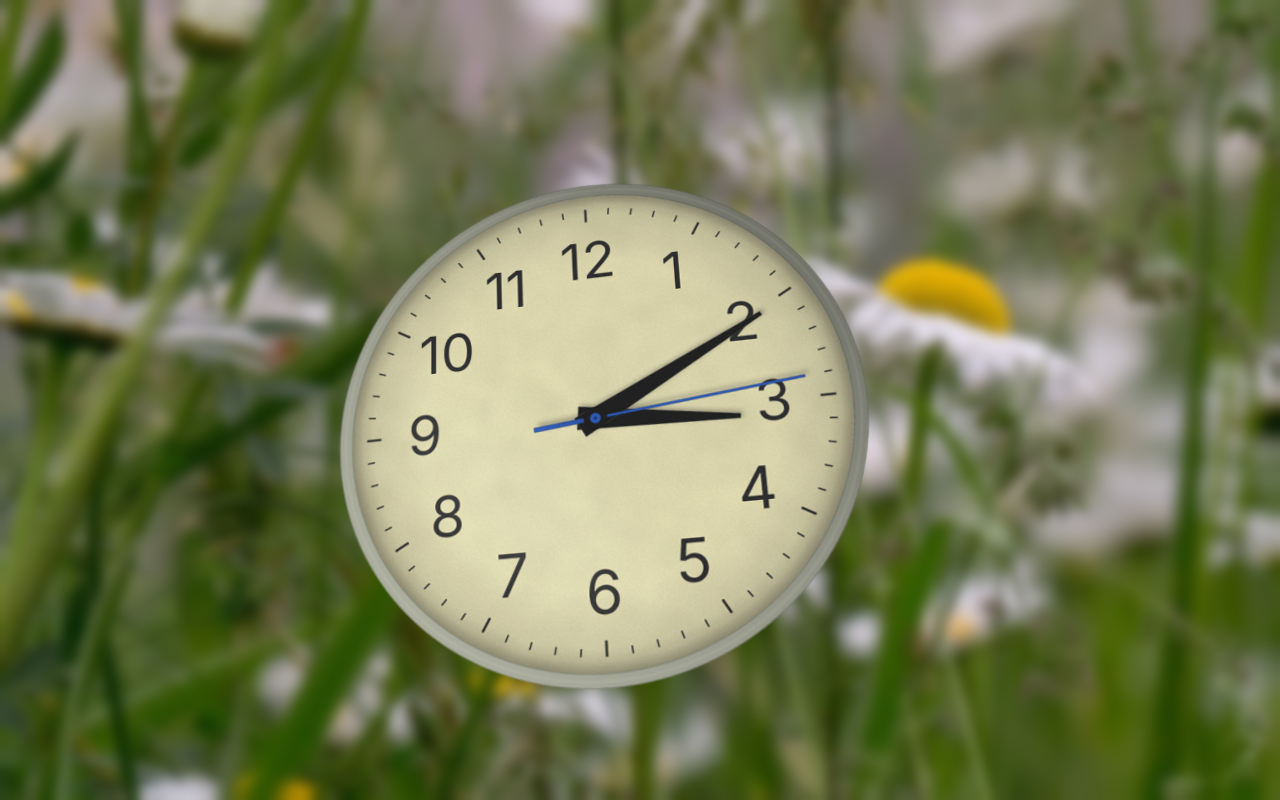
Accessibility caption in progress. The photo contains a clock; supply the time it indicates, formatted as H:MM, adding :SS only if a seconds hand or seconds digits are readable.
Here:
3:10:14
